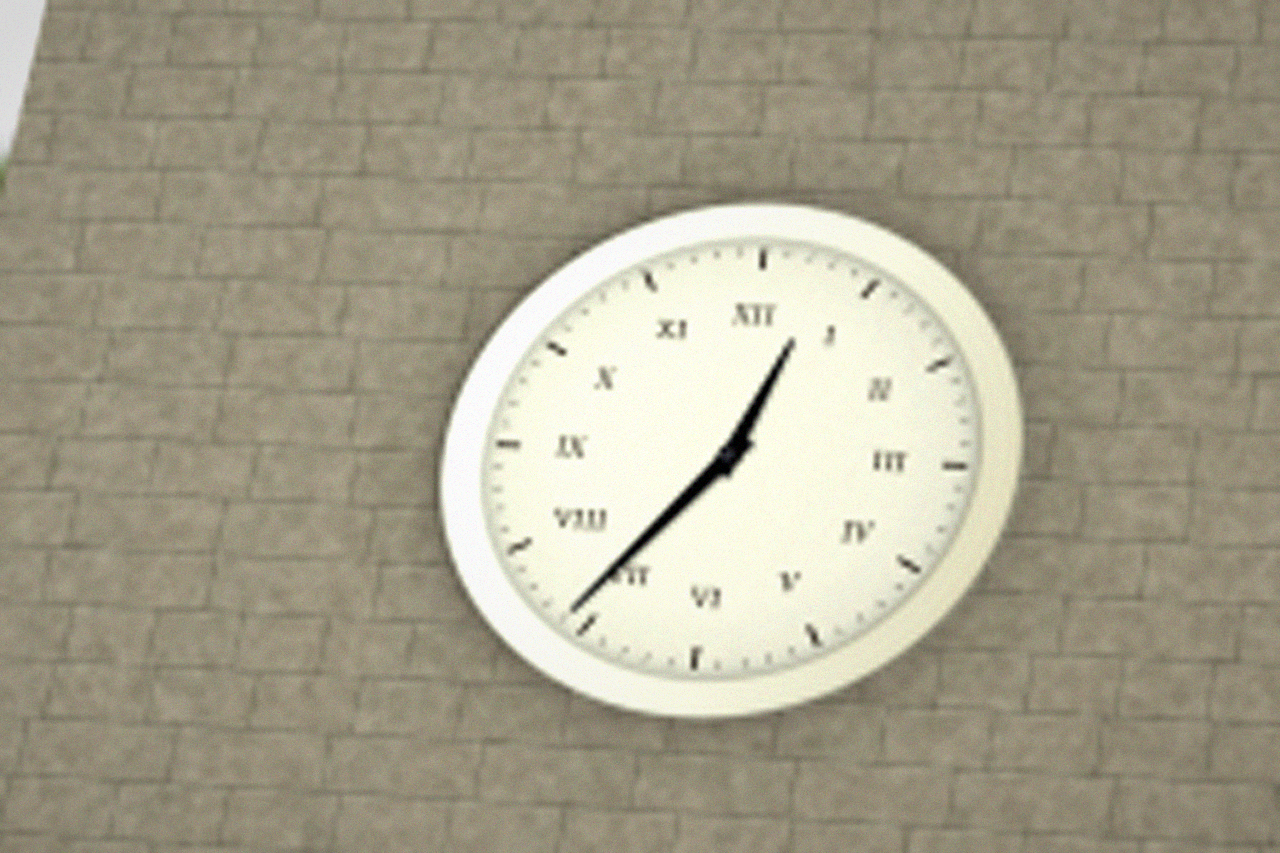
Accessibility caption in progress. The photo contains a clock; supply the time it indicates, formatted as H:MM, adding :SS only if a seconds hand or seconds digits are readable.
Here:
12:36
